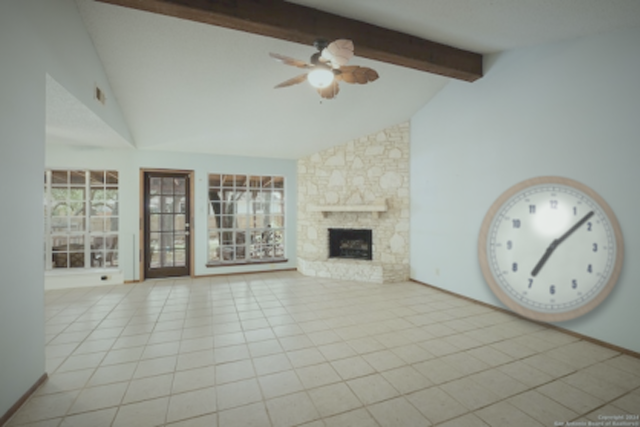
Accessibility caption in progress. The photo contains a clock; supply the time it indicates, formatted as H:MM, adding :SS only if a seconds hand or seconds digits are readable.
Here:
7:08
